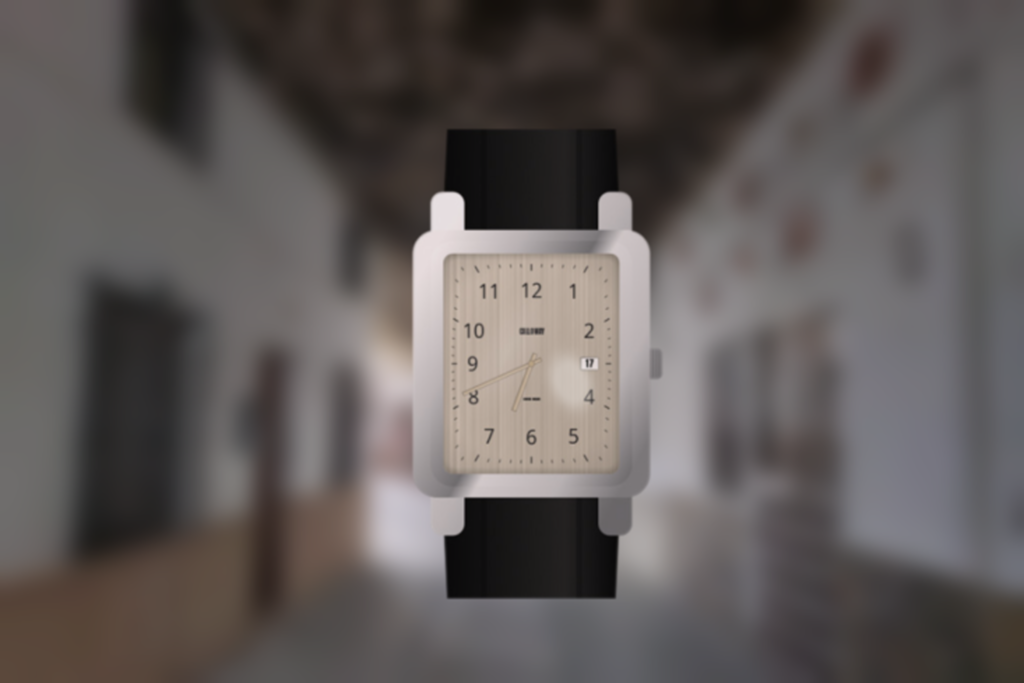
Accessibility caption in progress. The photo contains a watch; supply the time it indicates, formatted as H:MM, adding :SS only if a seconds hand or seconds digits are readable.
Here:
6:41
